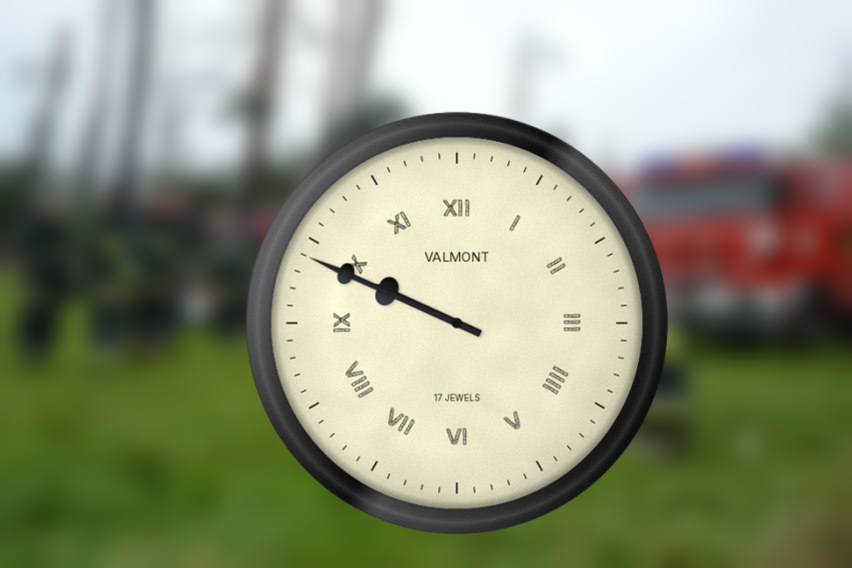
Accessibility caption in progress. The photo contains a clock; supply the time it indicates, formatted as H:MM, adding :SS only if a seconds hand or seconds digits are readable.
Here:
9:49
